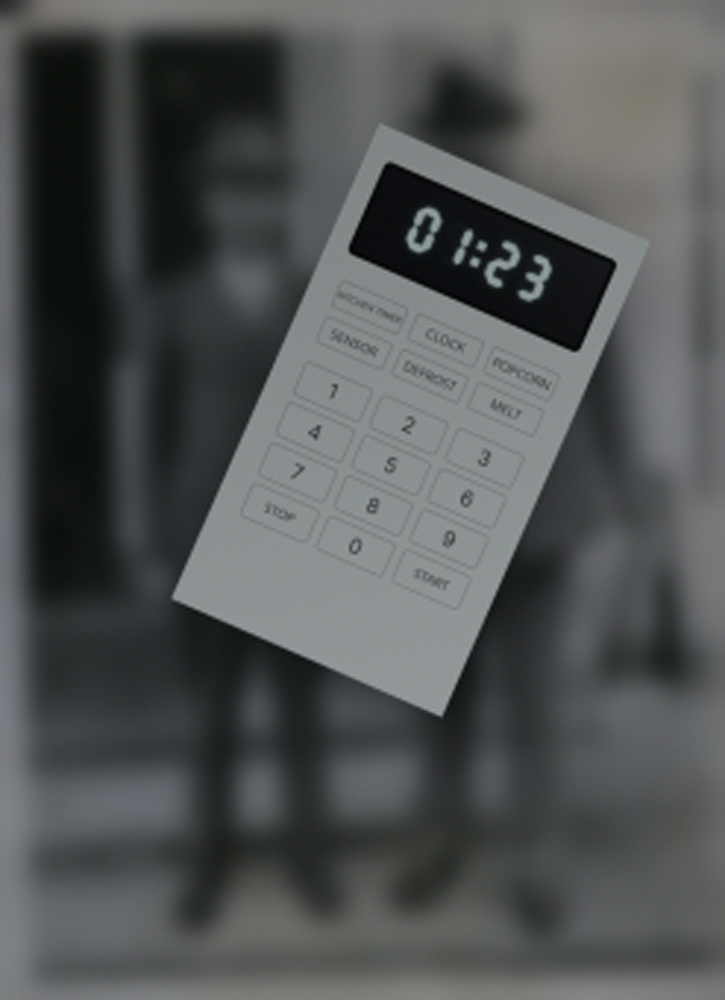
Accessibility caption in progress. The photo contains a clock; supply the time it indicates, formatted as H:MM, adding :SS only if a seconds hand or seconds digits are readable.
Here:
1:23
